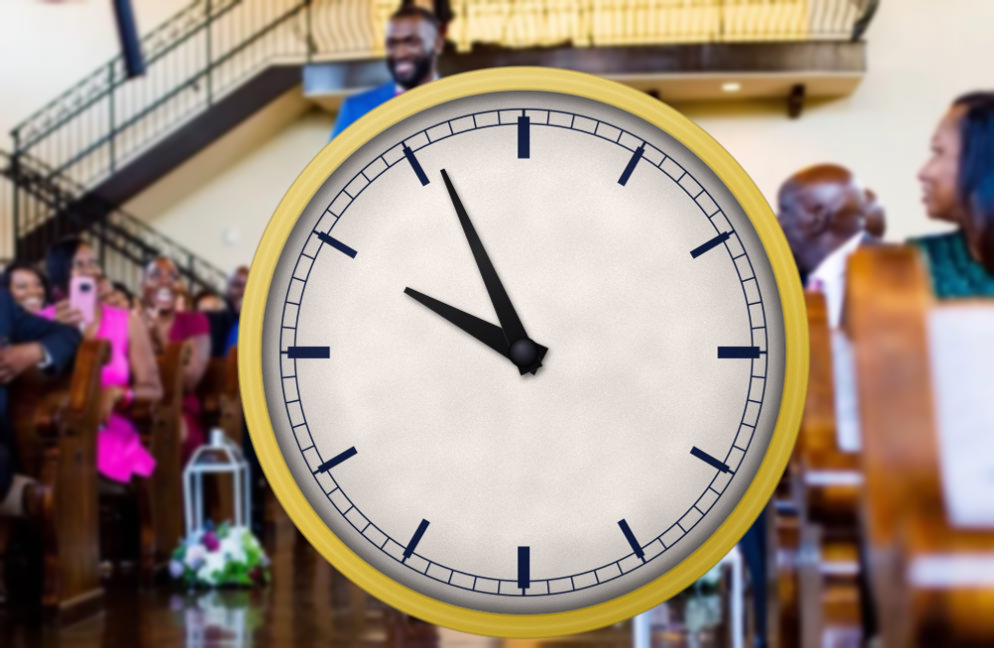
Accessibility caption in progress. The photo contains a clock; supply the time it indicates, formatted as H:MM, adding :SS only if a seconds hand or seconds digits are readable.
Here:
9:56
